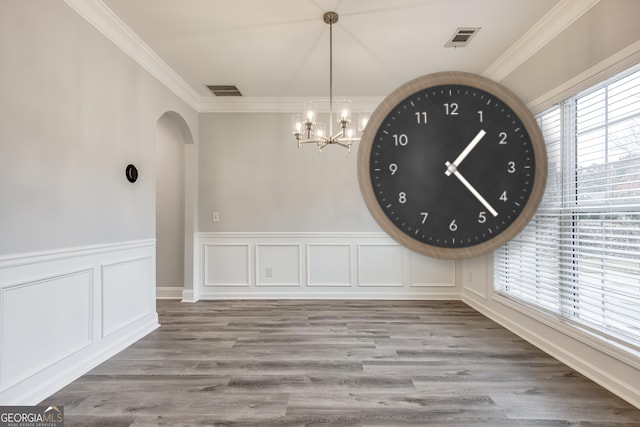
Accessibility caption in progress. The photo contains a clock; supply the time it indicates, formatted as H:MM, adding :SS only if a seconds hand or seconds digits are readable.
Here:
1:23
